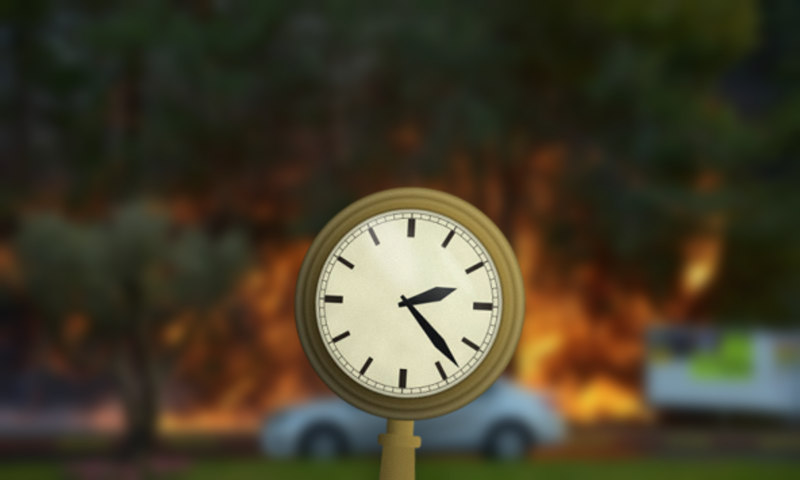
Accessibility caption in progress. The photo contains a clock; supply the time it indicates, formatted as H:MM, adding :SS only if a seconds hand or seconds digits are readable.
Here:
2:23
